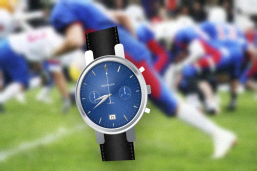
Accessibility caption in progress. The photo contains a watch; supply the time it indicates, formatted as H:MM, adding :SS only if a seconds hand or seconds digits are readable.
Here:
8:40
